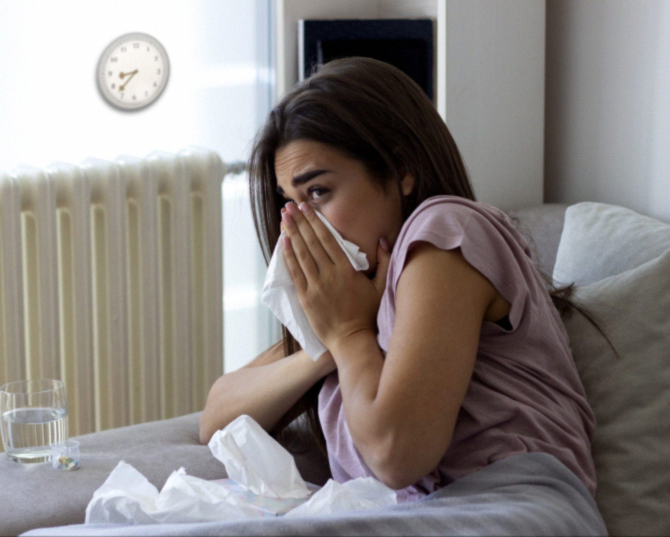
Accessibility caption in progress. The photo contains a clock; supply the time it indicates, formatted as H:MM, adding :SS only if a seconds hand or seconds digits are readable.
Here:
8:37
